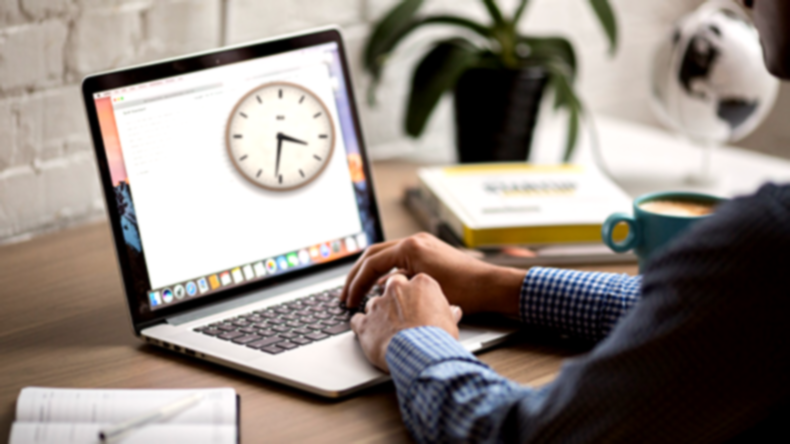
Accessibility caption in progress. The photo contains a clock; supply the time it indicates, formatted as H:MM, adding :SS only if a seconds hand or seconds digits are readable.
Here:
3:31
